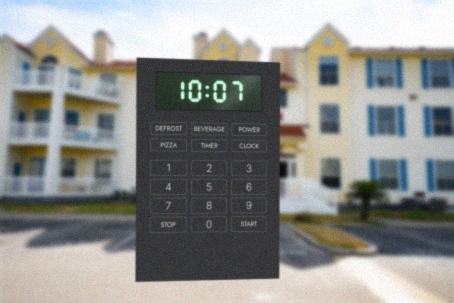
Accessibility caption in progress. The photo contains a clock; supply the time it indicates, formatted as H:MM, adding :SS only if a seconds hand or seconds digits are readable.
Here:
10:07
